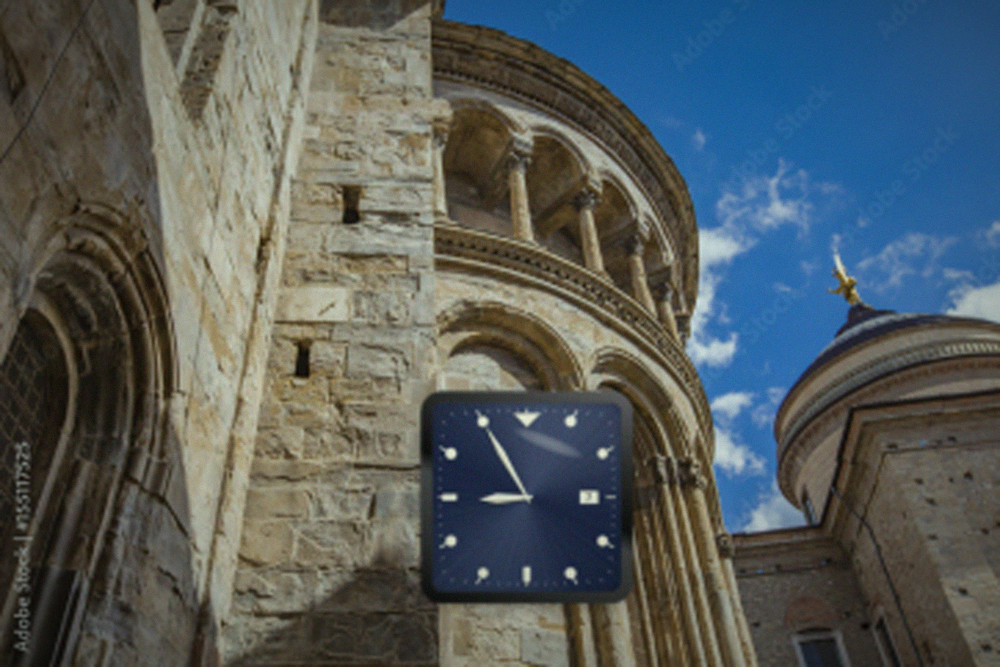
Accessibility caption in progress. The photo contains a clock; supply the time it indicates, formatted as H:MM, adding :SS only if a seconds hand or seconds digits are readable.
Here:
8:55
